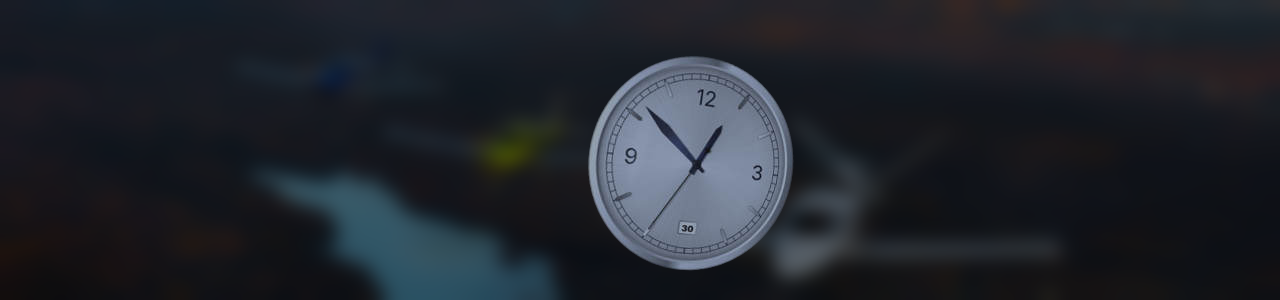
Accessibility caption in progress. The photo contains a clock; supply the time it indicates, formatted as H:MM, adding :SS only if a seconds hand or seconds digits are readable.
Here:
12:51:35
